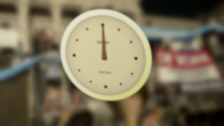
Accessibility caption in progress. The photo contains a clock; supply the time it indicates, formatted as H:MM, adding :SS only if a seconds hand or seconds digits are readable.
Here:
12:00
